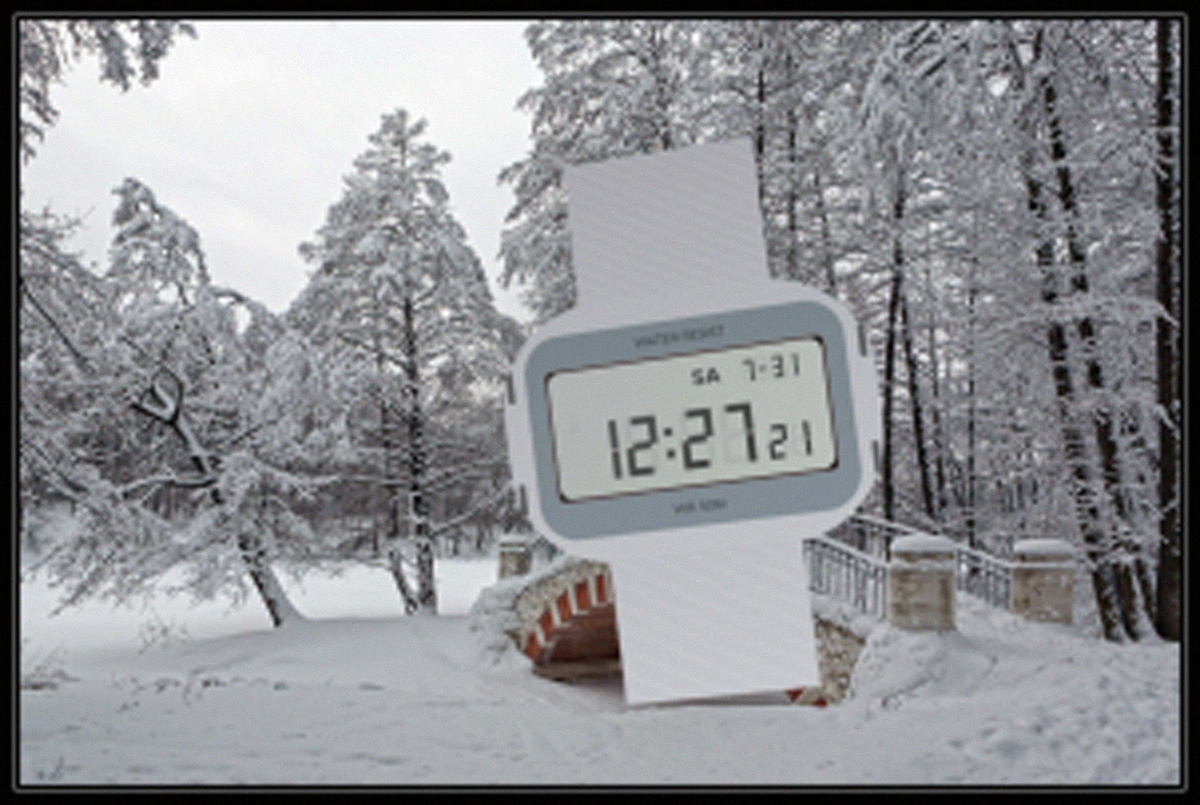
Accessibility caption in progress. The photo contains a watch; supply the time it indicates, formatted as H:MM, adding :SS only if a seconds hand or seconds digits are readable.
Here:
12:27:21
